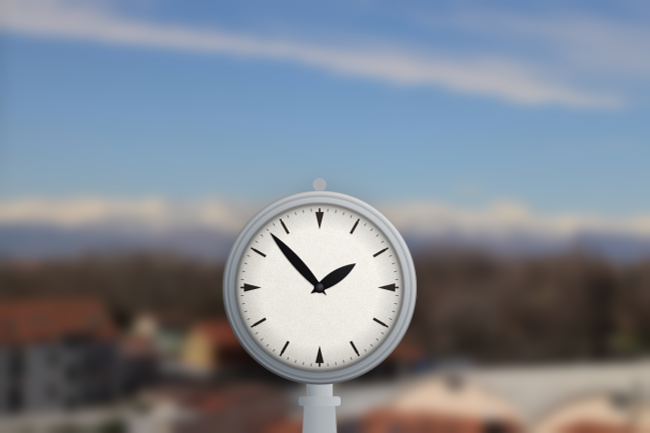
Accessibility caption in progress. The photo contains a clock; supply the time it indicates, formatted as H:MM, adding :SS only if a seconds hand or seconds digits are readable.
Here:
1:53
